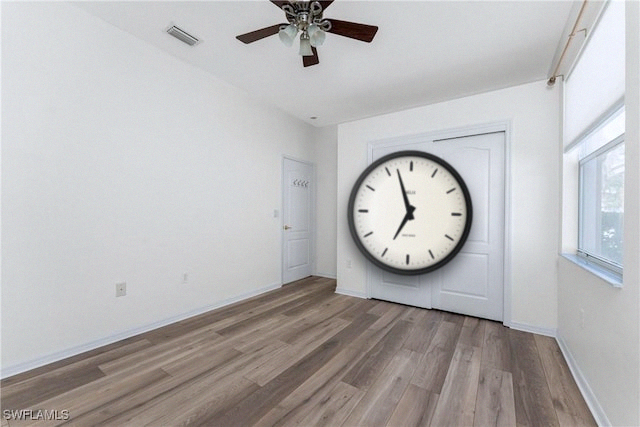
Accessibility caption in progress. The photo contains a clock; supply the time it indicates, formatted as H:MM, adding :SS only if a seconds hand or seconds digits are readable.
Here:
6:57
